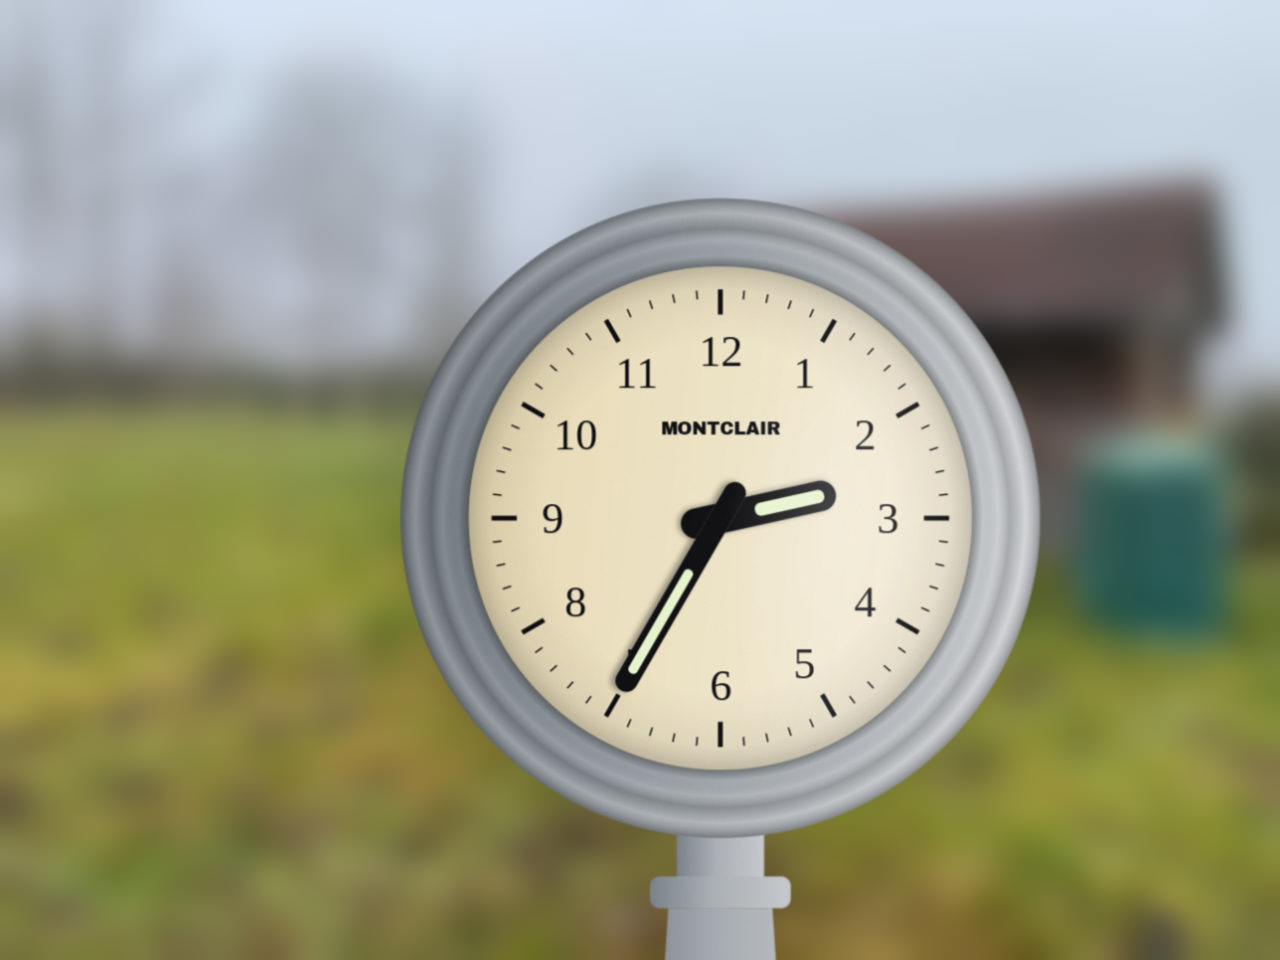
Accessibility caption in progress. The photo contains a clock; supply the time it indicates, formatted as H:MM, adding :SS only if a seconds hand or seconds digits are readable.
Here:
2:35
